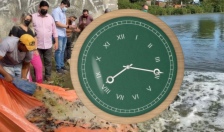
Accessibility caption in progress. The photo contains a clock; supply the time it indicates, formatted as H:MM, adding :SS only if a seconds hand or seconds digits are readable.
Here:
8:19
